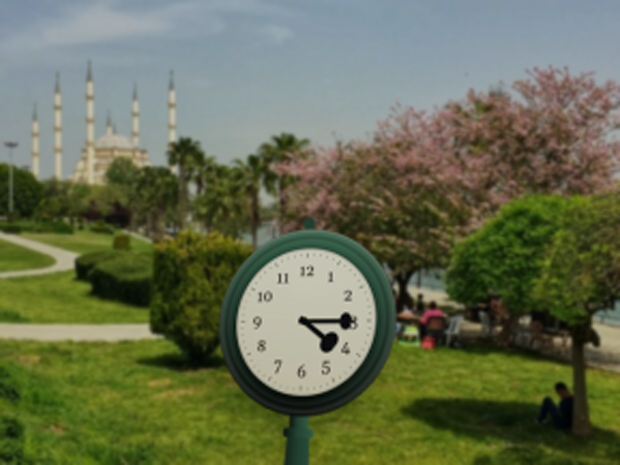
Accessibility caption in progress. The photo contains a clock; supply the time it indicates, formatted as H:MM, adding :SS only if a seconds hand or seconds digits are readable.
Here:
4:15
